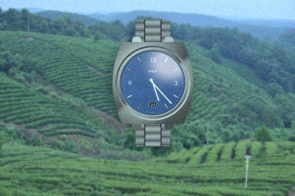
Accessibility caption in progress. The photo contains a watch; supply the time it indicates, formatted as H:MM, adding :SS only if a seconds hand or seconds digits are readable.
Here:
5:23
